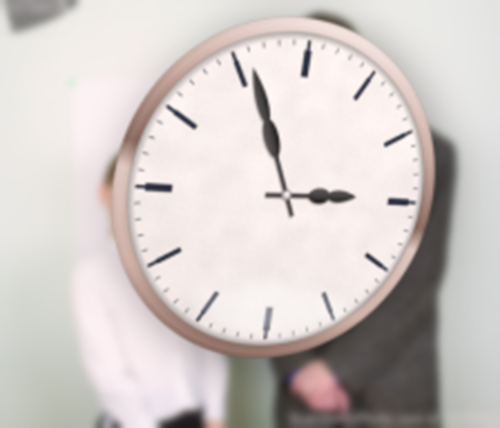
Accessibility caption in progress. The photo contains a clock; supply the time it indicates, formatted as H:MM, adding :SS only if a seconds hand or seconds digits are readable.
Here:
2:56
